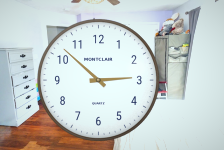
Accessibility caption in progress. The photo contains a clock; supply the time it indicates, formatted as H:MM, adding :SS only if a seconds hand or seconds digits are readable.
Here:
2:52
